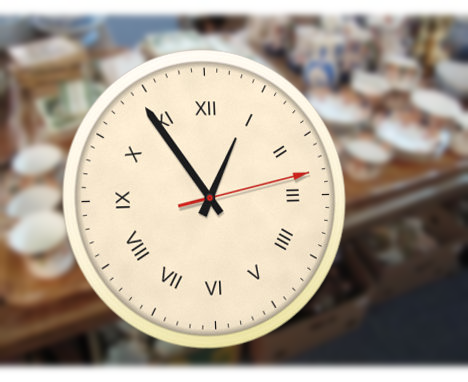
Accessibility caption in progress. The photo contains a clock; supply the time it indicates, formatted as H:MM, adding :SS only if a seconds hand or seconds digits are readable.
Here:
12:54:13
